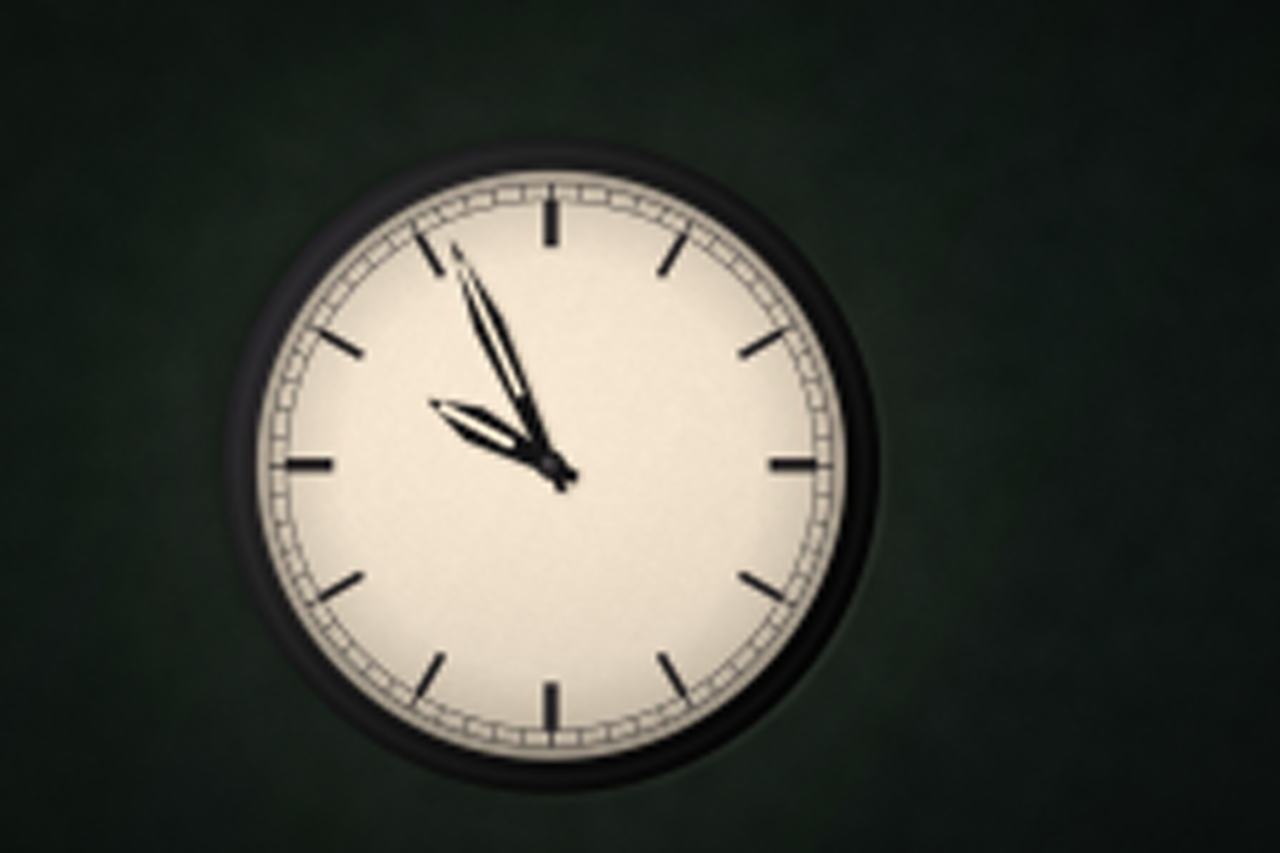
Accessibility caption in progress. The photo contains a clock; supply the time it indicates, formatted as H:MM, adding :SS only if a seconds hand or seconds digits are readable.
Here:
9:56
